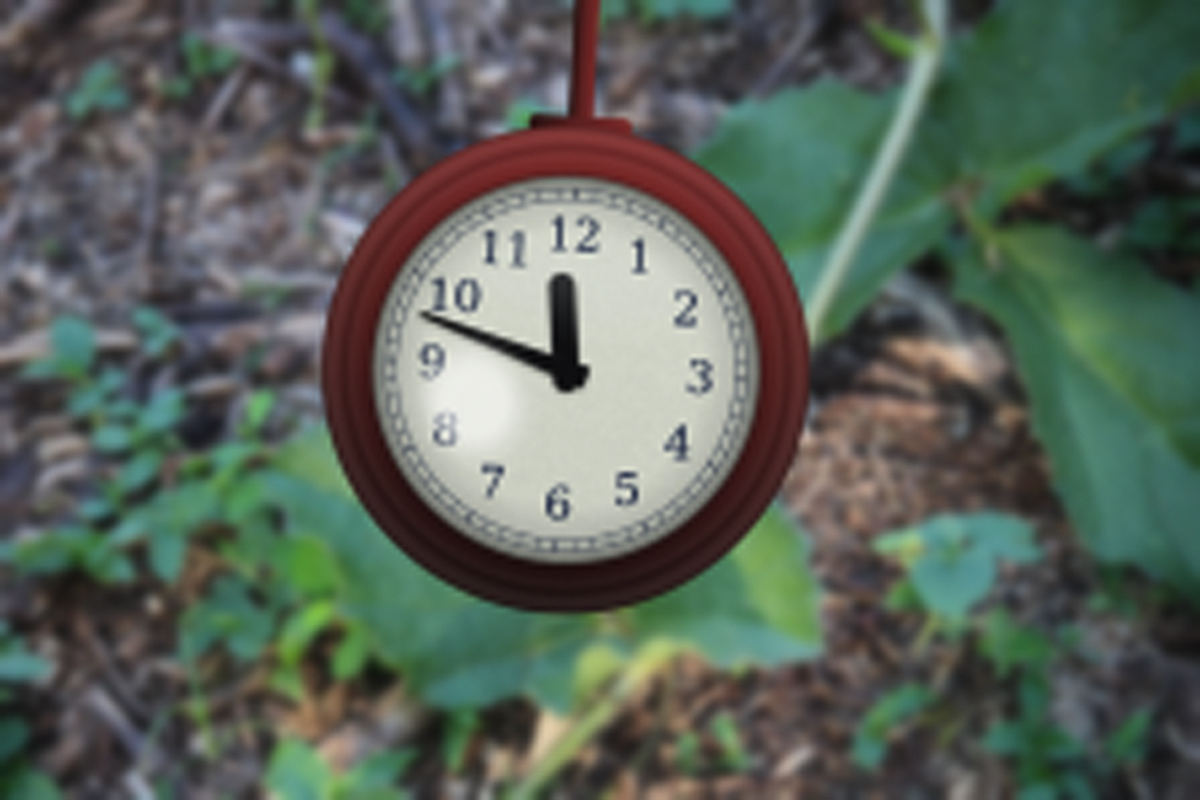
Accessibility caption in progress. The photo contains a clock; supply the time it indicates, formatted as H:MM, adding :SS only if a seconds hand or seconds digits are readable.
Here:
11:48
